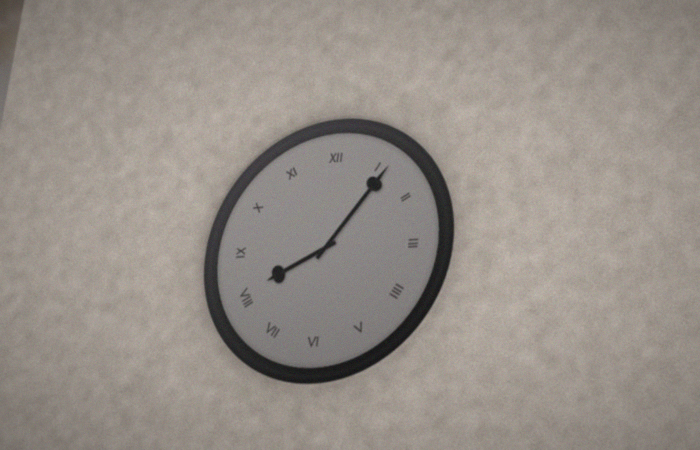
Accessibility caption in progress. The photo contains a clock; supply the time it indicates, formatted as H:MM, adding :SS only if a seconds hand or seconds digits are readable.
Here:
8:06
